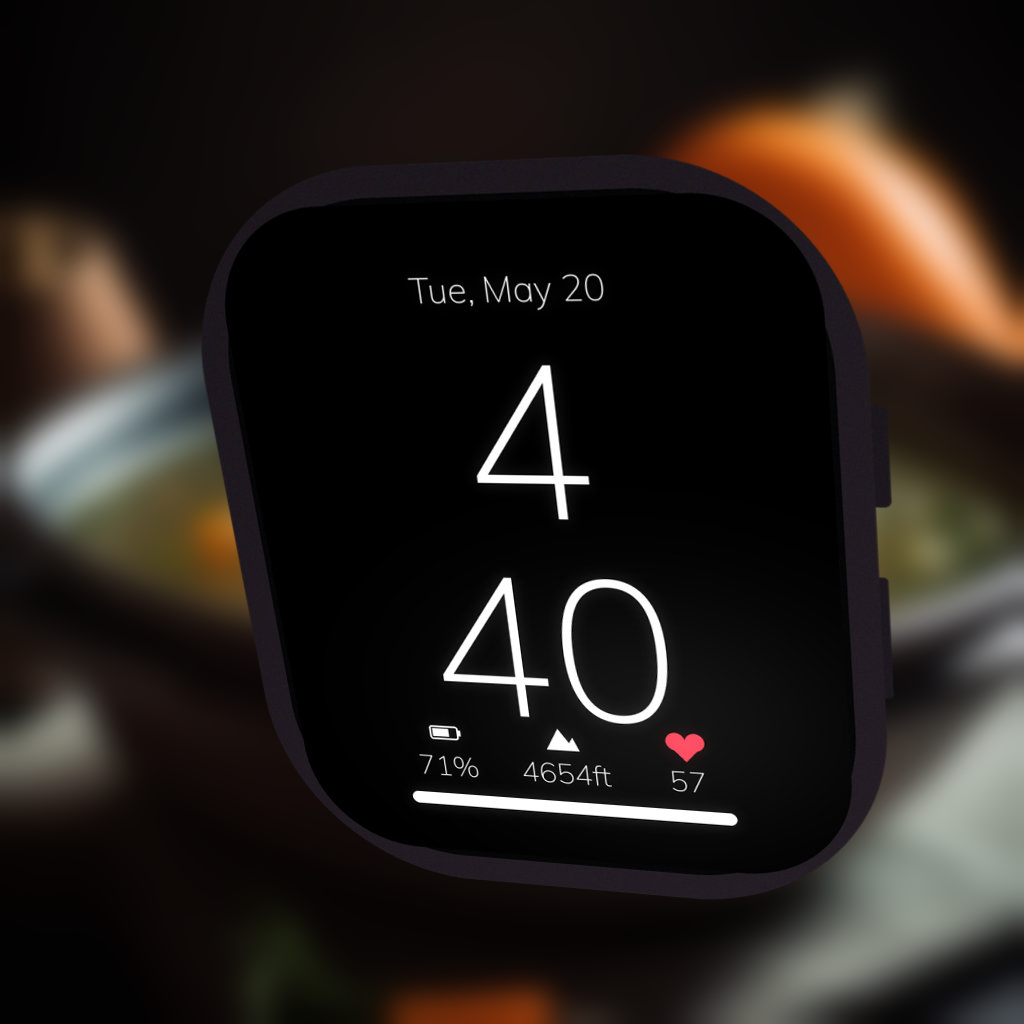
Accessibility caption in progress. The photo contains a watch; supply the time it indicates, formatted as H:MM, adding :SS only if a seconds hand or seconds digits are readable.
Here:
4:40
